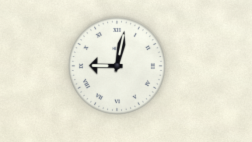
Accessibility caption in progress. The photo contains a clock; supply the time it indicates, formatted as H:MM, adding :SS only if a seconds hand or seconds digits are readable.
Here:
9:02
